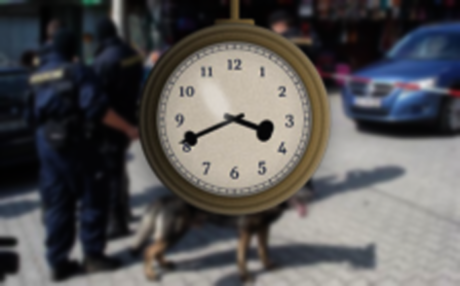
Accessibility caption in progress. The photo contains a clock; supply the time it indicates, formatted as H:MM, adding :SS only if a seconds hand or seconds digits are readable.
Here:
3:41
